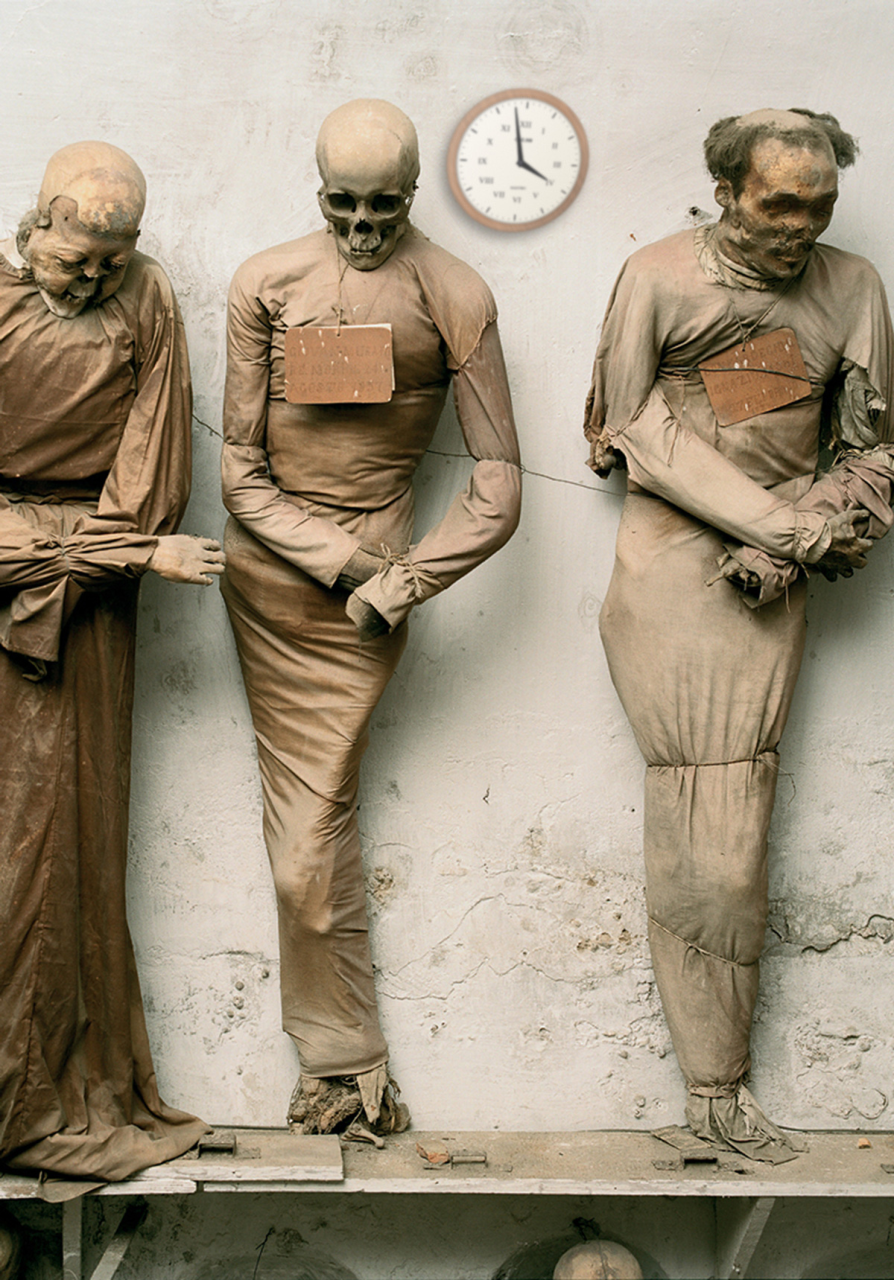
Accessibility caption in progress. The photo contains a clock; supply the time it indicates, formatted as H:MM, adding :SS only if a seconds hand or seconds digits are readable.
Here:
3:58
